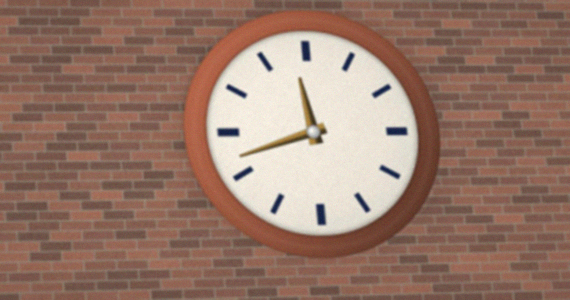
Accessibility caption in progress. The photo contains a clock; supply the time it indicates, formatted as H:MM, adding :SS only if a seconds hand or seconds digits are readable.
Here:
11:42
